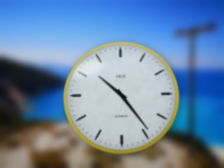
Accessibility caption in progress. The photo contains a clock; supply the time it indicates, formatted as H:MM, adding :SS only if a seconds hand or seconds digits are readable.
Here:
10:24
